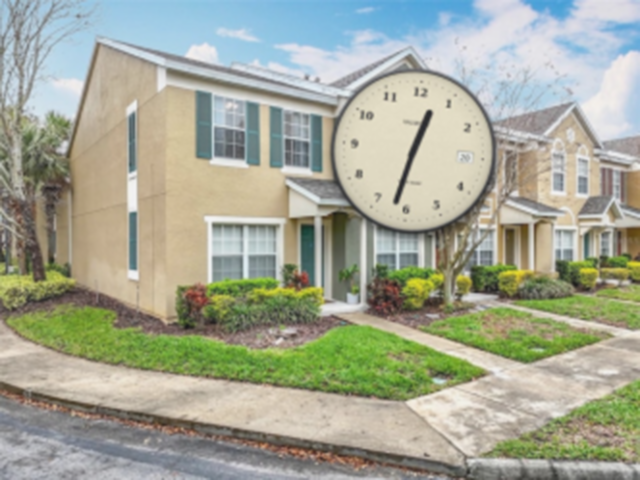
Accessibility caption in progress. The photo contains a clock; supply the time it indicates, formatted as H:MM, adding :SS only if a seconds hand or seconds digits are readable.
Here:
12:32
